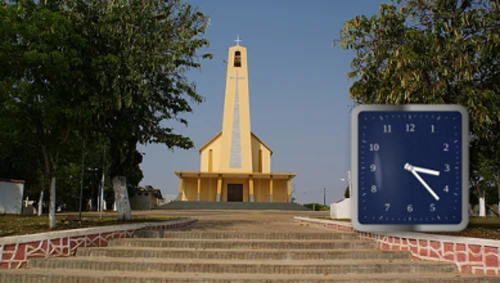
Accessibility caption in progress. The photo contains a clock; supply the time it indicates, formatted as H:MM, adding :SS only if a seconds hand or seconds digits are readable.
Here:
3:23
